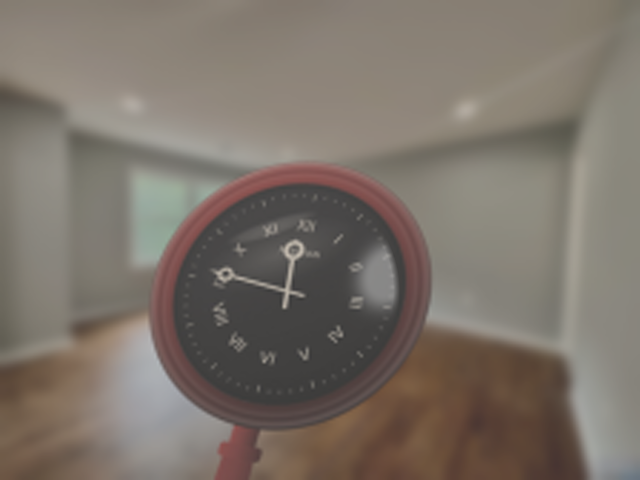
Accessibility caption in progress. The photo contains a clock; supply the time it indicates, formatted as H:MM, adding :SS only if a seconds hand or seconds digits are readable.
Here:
11:46
